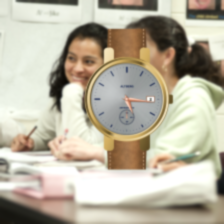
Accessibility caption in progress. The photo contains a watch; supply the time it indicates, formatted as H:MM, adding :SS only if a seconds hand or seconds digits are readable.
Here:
5:16
